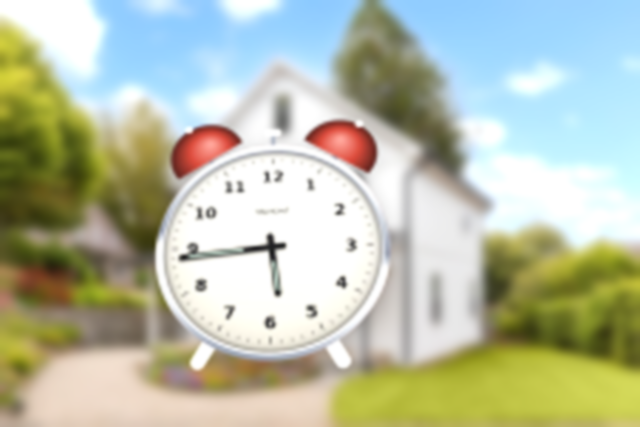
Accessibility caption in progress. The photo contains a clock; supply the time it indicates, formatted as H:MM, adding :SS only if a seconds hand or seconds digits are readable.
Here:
5:44
